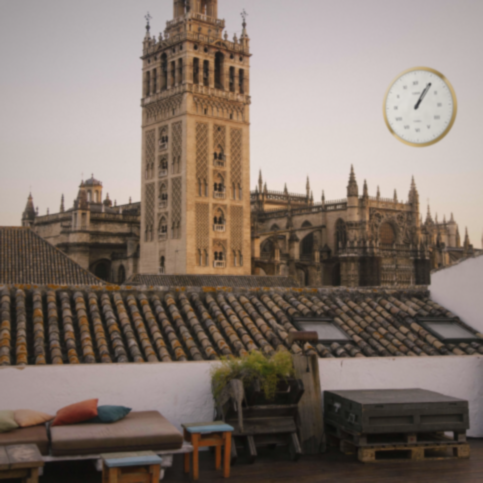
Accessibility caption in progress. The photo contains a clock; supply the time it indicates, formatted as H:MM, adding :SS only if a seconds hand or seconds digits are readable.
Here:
1:06
